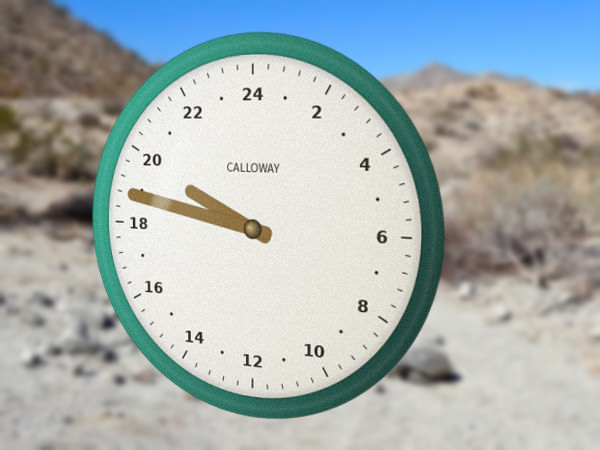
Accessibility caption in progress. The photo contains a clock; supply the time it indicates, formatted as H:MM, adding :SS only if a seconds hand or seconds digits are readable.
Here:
19:47
